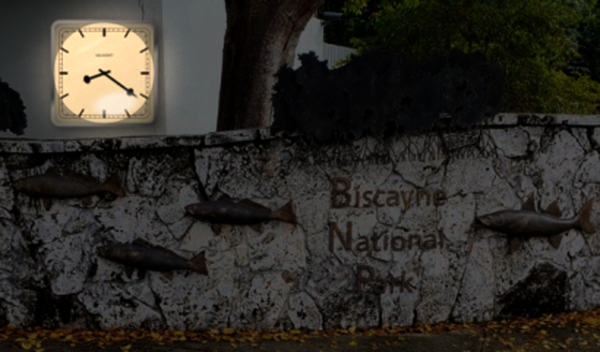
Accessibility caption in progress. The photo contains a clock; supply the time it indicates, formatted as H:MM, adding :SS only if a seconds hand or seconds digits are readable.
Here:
8:21
